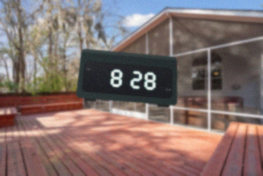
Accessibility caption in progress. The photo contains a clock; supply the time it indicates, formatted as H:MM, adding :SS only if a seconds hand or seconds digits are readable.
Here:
8:28
